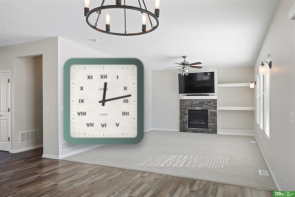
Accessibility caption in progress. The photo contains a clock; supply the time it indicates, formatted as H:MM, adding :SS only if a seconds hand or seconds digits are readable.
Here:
12:13
